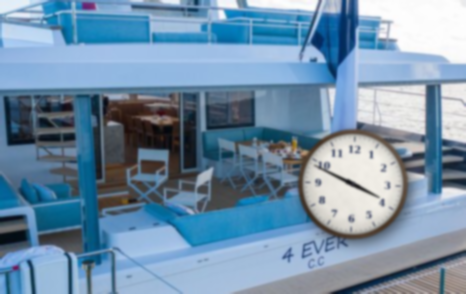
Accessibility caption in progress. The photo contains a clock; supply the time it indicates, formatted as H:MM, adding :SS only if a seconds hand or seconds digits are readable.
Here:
3:49
